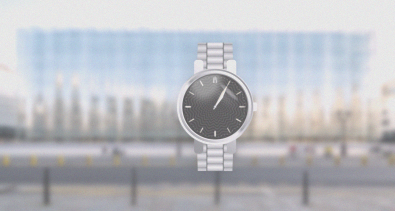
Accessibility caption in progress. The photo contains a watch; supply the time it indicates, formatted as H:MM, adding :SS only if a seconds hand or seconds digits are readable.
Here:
1:05
